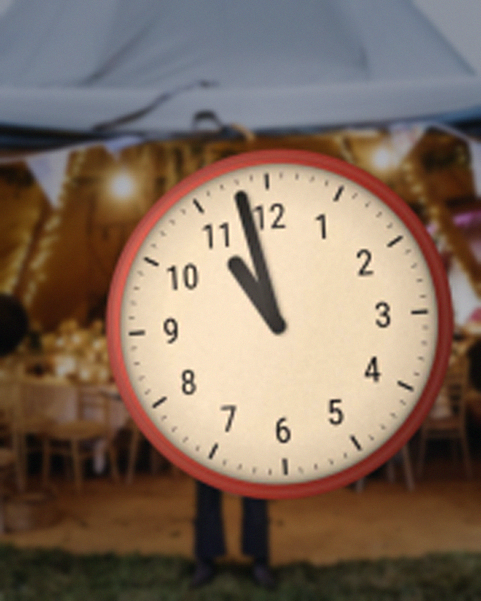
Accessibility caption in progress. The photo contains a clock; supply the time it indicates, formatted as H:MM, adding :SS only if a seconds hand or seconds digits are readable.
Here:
10:58
